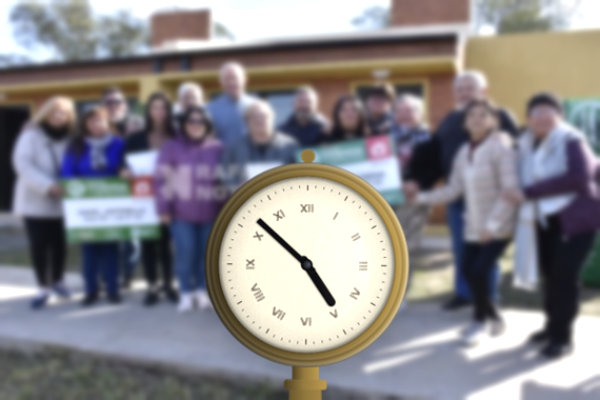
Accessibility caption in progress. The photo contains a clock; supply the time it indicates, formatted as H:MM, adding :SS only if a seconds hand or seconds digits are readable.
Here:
4:52
